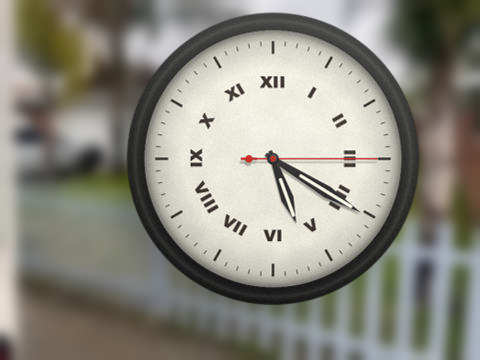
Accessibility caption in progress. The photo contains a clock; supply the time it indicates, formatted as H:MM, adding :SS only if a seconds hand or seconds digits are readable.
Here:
5:20:15
